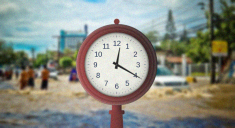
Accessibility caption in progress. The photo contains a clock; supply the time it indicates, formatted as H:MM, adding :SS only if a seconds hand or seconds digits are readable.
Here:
12:20
